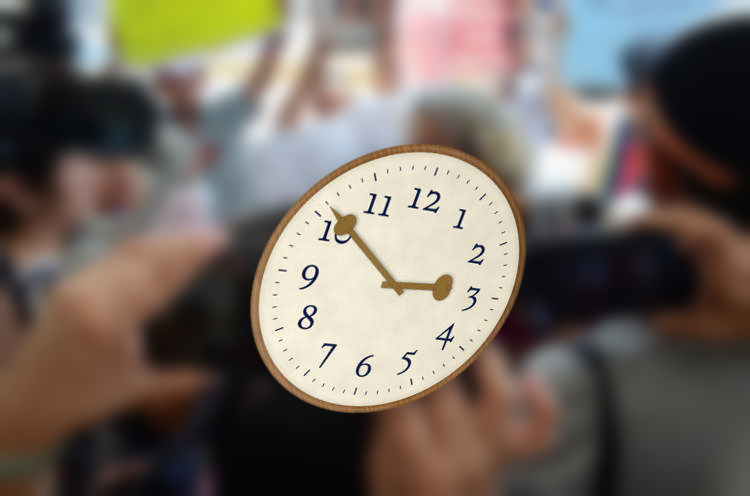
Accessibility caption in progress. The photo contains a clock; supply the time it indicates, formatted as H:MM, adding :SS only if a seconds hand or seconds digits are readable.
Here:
2:51
